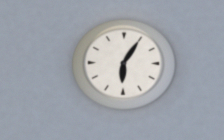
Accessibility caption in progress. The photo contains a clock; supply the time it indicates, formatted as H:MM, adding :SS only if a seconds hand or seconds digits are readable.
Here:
6:05
